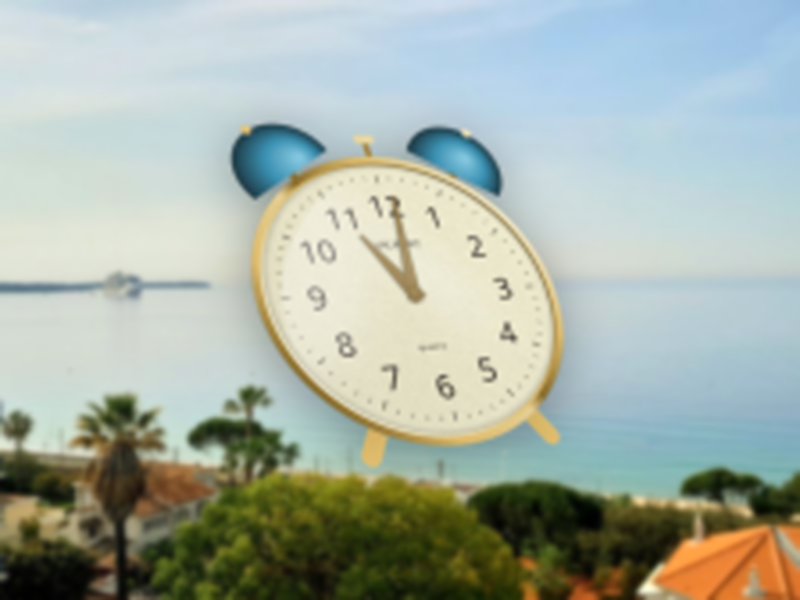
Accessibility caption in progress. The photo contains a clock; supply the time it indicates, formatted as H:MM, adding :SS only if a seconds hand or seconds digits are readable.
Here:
11:01
